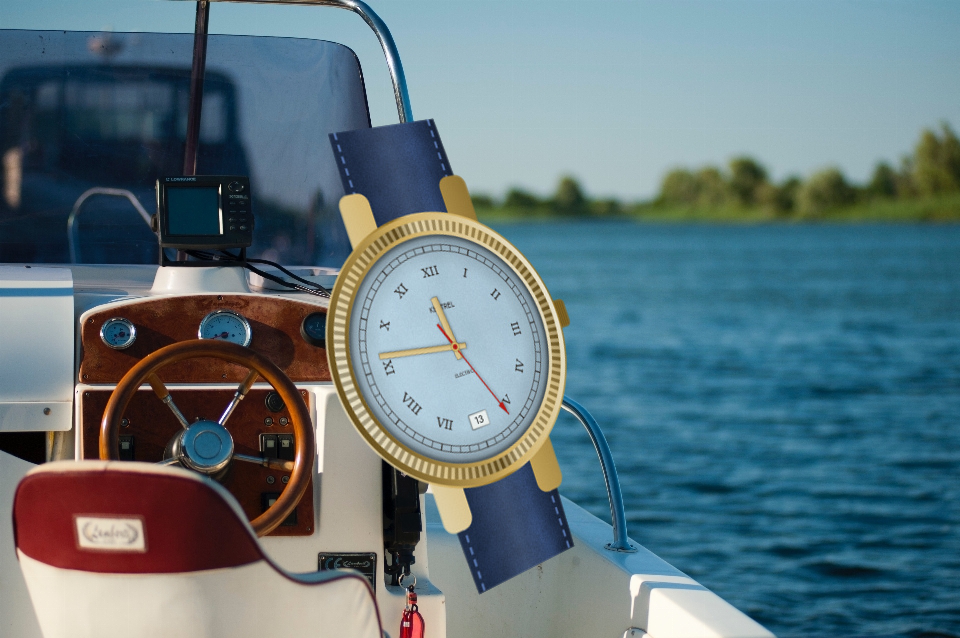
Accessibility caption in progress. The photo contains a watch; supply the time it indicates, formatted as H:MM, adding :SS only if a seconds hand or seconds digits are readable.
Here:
11:46:26
